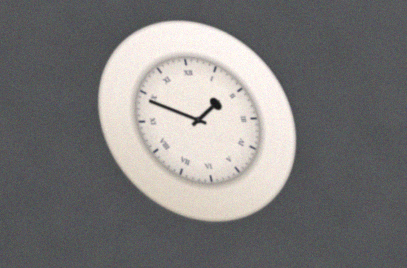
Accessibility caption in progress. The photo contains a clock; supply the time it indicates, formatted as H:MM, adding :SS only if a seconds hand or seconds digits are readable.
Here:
1:49
